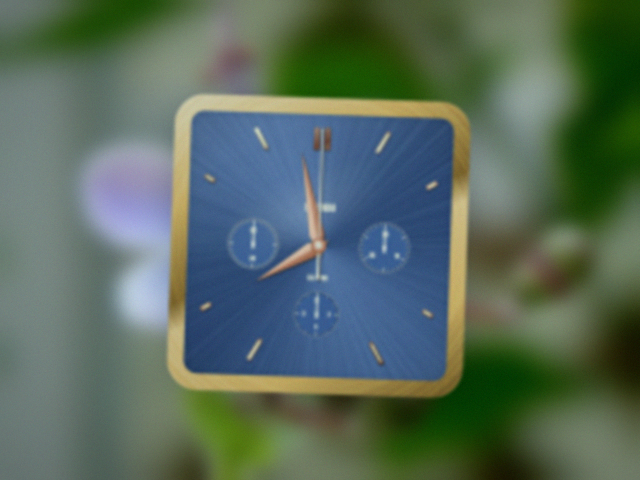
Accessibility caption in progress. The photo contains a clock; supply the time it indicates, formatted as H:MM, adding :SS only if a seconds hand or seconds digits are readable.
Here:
7:58
